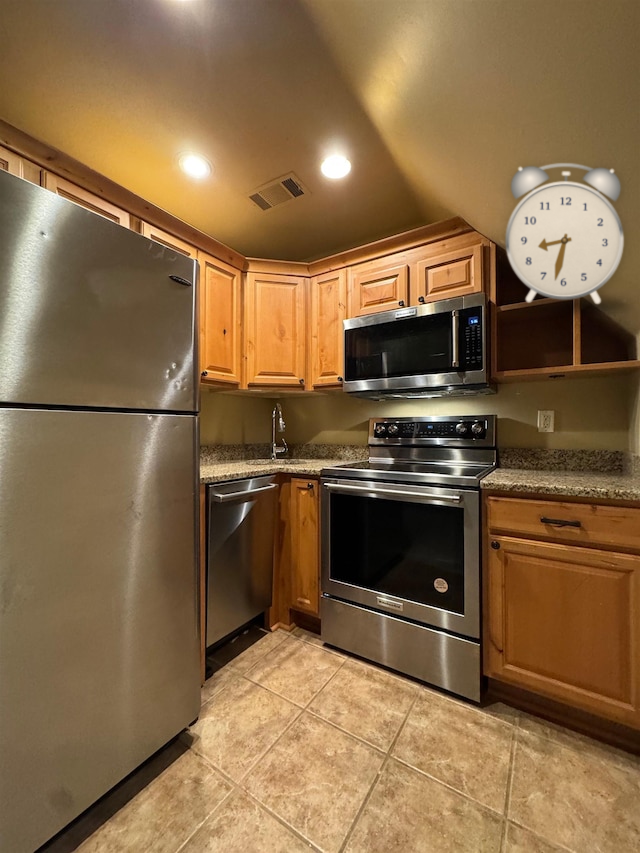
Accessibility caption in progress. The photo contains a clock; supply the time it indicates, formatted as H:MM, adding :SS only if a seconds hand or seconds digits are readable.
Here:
8:32
